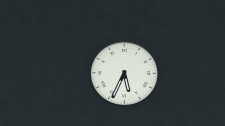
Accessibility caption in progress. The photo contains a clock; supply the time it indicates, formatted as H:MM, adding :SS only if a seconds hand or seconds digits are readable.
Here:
5:34
